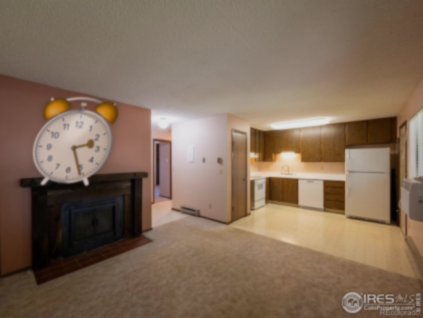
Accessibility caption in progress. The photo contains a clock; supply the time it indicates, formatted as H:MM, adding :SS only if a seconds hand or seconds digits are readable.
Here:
2:26
